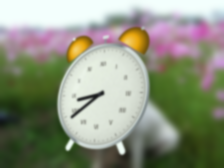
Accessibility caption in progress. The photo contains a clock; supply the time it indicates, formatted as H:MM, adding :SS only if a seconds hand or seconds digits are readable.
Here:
8:39
